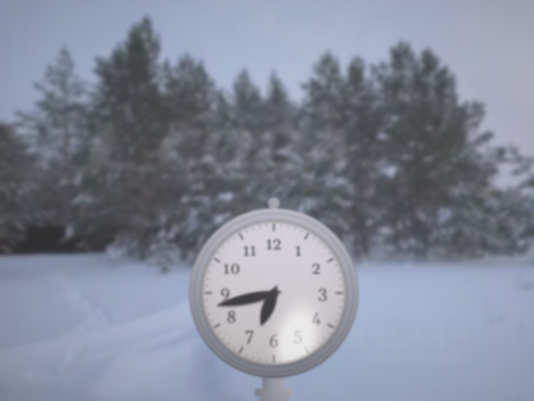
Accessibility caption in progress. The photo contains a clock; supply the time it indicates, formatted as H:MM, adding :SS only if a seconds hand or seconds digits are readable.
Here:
6:43
